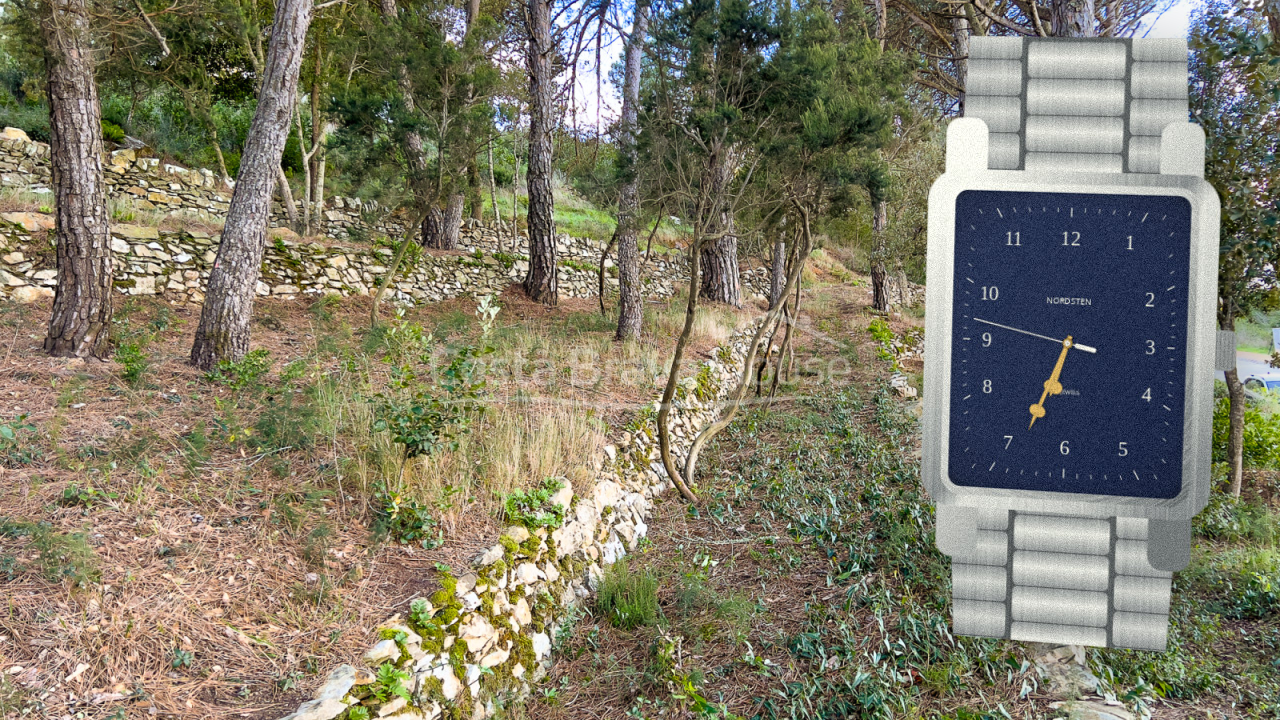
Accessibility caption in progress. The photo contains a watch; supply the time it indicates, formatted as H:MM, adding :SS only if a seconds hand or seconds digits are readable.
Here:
6:33:47
